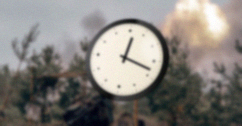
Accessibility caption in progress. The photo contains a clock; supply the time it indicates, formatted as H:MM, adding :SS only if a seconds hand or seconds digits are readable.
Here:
12:18
